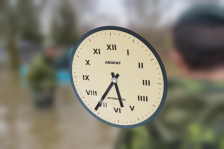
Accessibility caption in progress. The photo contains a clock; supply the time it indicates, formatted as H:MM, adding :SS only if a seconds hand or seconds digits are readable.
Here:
5:36
